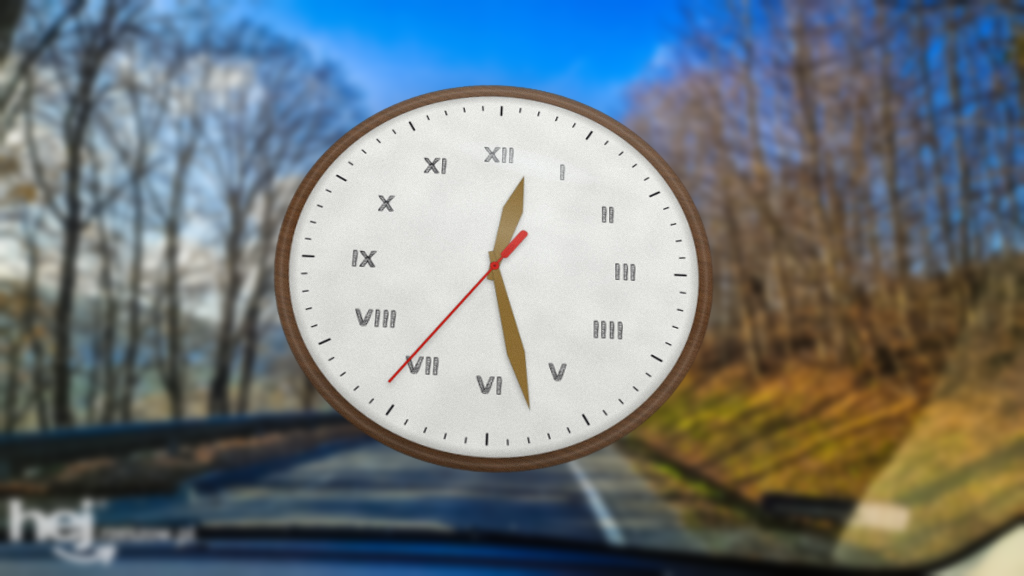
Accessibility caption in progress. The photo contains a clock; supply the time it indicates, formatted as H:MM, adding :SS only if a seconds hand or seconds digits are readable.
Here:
12:27:36
